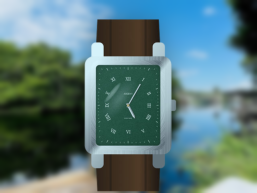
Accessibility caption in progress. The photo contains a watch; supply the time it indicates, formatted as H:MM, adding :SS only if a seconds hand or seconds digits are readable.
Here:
5:05
